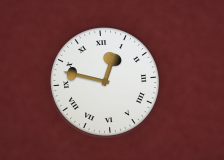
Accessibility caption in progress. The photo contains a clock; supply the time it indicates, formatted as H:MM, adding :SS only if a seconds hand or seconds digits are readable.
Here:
12:48
